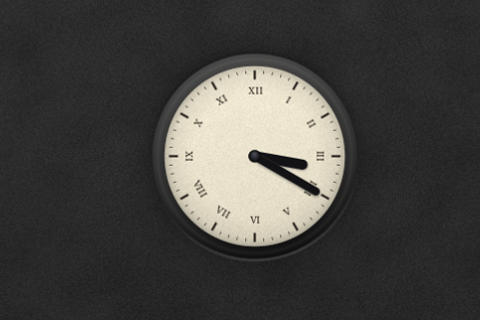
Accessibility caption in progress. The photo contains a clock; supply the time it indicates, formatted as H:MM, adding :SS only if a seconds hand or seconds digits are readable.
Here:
3:20
